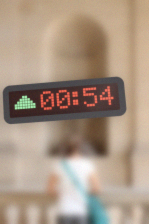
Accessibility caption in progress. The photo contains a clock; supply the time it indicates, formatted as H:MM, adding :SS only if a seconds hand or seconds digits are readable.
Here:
0:54
